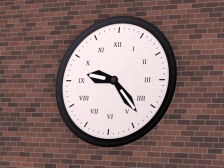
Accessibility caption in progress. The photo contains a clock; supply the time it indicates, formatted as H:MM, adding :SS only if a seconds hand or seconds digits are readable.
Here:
9:23
